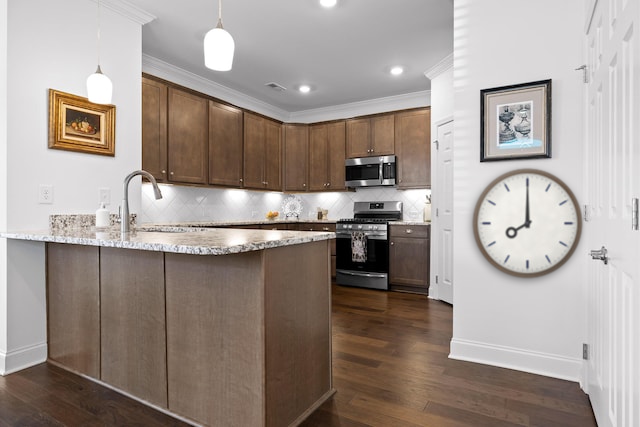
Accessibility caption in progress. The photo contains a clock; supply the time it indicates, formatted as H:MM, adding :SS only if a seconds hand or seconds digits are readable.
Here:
8:00
